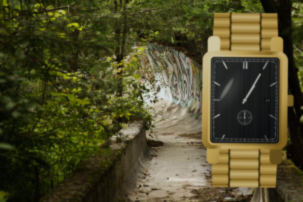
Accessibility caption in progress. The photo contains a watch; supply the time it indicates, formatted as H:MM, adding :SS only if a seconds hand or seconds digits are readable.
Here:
1:05
